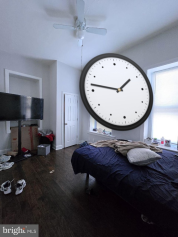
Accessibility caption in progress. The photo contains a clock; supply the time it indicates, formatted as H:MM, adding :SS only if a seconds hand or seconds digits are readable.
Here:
1:47
